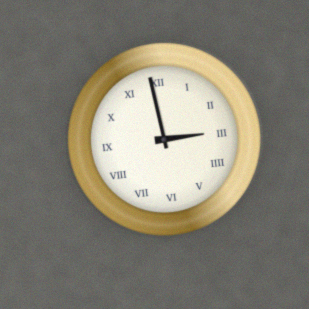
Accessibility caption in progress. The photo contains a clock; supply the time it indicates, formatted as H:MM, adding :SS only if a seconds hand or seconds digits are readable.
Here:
2:59
